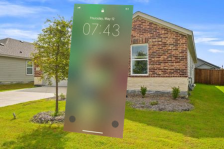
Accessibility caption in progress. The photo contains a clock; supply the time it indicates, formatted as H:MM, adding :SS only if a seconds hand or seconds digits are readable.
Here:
7:43
